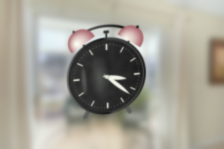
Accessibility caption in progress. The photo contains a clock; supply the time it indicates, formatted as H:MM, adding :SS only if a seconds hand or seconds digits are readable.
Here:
3:22
